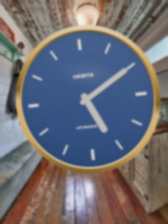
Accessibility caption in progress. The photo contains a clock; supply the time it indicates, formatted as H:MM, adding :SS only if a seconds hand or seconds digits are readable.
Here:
5:10
